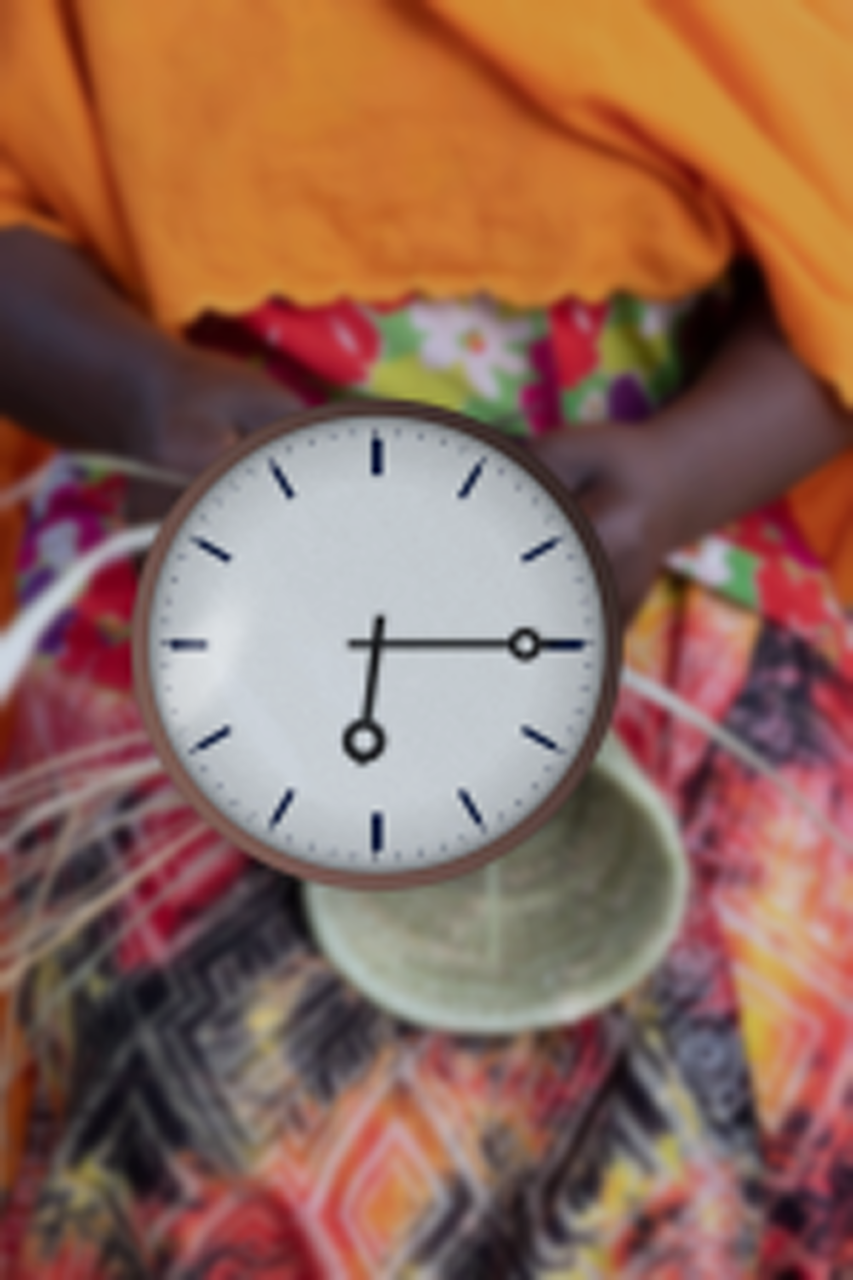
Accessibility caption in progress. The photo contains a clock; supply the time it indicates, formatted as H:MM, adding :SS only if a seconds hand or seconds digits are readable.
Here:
6:15
